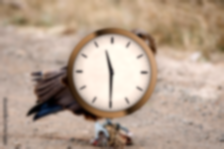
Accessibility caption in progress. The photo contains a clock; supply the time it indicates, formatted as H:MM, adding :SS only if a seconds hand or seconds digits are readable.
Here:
11:30
